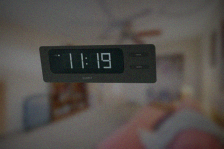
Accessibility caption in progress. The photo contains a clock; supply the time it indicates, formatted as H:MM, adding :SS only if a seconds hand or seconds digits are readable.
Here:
11:19
